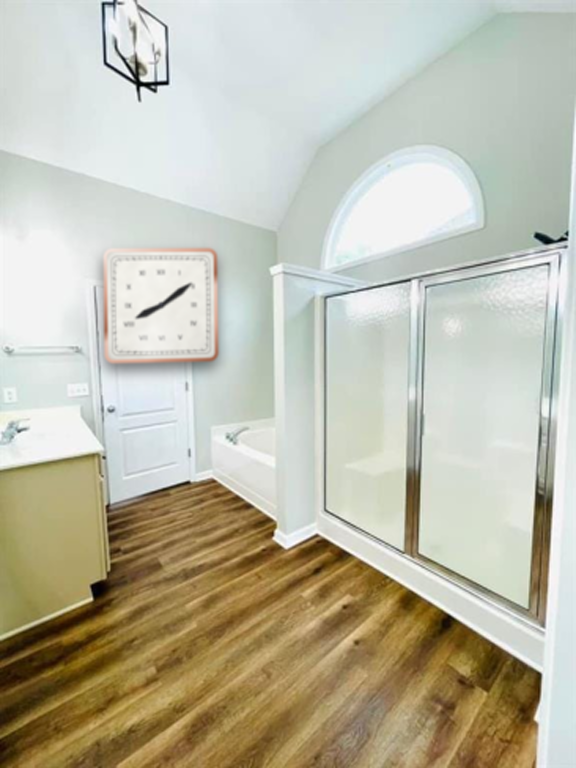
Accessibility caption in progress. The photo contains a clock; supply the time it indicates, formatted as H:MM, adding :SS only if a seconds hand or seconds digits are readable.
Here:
8:09
